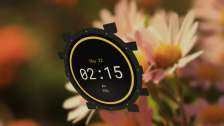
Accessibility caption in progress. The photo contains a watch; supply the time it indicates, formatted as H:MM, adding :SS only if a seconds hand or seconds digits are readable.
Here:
2:15
